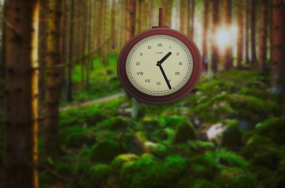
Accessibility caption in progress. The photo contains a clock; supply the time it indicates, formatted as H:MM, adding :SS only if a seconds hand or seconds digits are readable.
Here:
1:26
